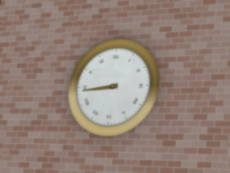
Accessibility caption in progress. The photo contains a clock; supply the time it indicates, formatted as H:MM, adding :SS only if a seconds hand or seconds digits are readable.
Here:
8:44
